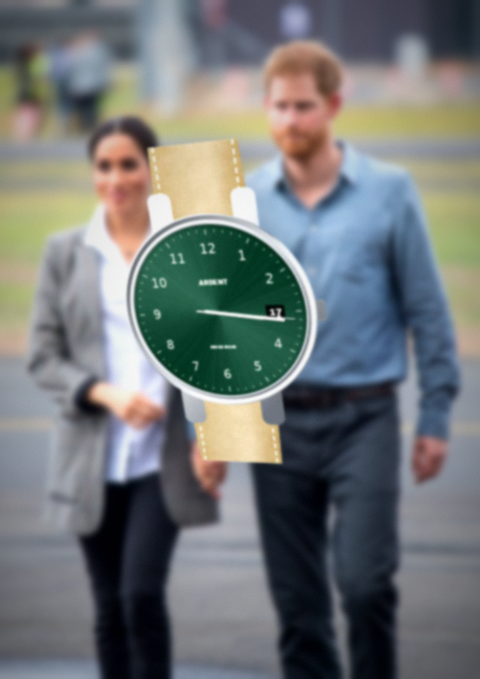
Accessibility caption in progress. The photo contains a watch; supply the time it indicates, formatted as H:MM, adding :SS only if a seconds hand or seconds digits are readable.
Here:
3:16:16
